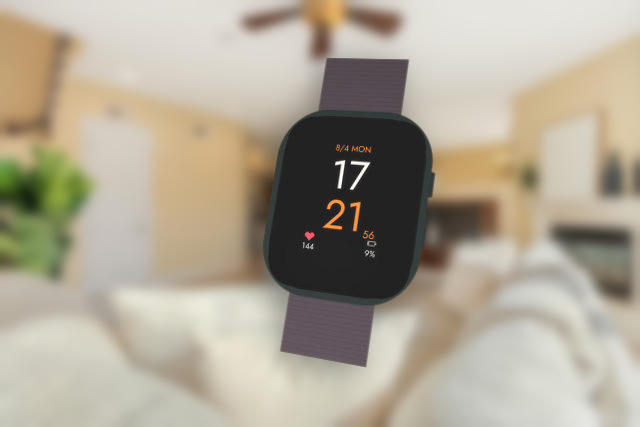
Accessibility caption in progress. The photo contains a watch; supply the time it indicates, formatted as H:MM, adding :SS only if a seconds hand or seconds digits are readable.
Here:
17:21:56
